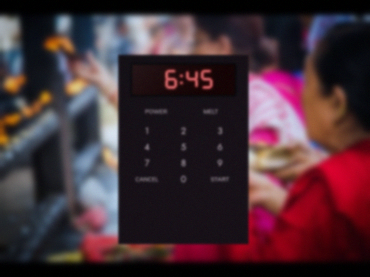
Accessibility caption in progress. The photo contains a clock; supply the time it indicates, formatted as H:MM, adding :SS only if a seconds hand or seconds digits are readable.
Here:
6:45
